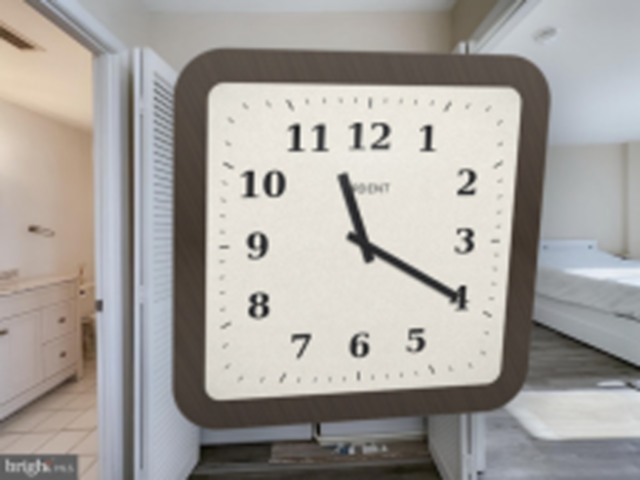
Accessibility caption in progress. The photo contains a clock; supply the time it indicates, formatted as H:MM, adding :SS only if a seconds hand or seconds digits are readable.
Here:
11:20
